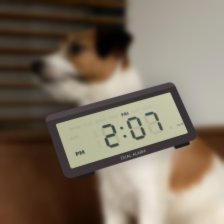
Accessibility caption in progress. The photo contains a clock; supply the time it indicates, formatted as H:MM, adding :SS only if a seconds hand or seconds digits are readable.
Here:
2:07
